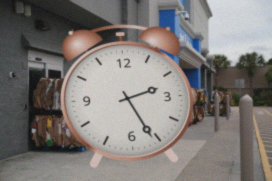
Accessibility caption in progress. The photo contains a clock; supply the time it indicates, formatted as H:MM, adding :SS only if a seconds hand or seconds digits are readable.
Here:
2:26
